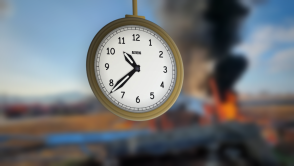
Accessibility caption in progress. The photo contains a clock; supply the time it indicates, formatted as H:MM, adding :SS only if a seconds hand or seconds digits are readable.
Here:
10:38
